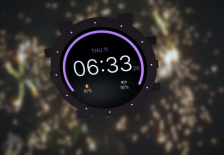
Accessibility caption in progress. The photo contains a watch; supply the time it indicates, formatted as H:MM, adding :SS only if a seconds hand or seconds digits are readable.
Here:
6:33
